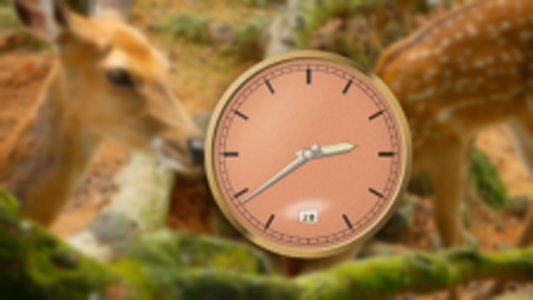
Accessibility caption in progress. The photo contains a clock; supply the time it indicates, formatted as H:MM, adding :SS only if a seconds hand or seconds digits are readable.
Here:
2:39
